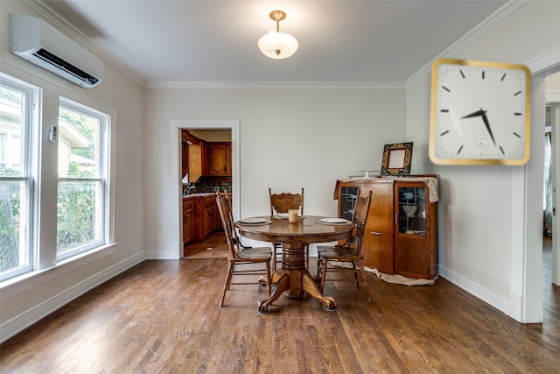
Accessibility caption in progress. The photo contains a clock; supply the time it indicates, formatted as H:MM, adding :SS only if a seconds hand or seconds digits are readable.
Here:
8:26
